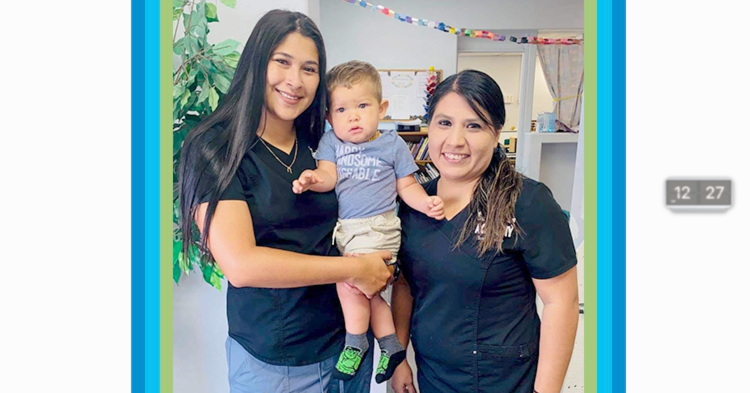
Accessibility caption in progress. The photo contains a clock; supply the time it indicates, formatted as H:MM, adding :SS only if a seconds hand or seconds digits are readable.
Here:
12:27
